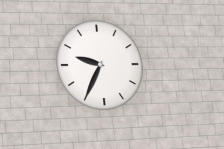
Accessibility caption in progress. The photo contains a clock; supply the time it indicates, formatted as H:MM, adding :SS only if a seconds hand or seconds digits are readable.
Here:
9:35
